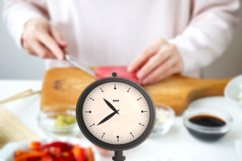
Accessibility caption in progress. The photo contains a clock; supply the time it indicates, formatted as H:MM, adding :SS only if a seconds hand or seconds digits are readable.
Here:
10:39
